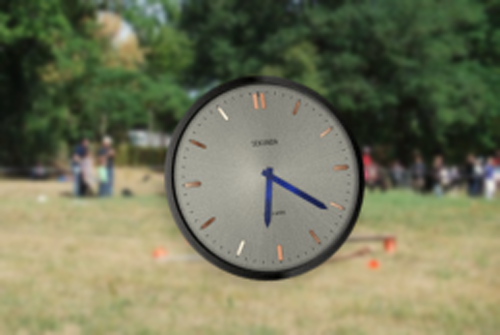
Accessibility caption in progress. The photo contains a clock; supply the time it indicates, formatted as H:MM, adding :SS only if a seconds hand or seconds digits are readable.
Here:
6:21
